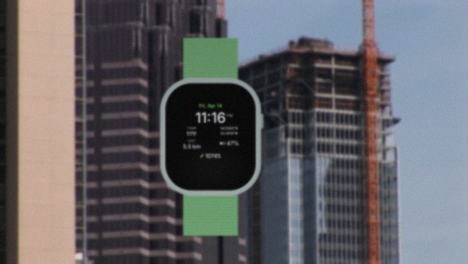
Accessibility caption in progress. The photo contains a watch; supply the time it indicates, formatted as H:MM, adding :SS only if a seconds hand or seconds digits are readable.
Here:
11:16
